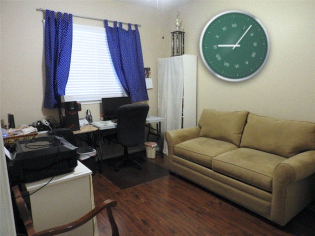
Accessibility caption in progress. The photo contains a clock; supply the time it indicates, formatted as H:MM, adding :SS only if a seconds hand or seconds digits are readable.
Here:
9:07
